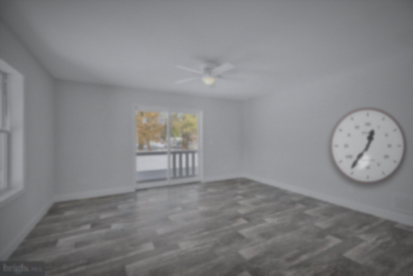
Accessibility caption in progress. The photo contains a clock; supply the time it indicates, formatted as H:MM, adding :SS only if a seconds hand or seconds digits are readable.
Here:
12:36
